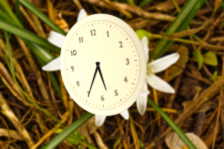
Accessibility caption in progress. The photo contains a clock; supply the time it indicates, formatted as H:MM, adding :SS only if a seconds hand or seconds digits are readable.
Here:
5:35
